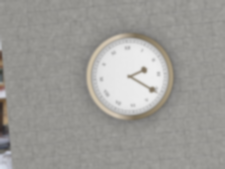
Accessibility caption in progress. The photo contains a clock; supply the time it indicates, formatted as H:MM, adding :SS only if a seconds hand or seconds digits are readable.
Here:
2:21
